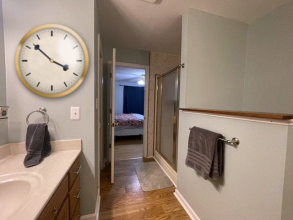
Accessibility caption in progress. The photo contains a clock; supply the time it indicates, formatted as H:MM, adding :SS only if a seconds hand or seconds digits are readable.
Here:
3:52
